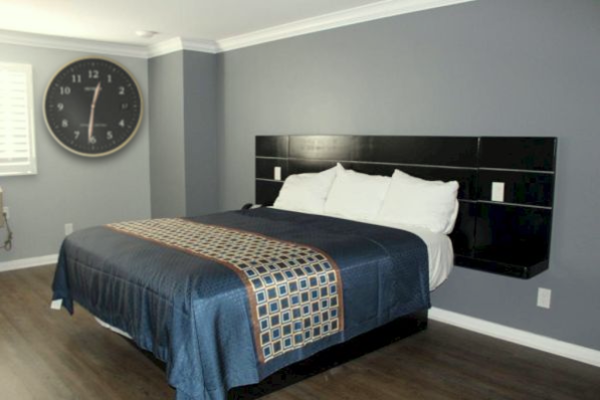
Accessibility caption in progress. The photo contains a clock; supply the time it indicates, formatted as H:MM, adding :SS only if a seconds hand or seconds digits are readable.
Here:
12:31
